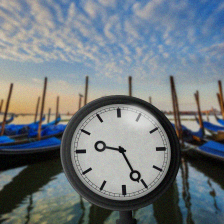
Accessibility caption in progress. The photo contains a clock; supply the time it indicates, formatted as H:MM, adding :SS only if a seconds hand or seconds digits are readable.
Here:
9:26
